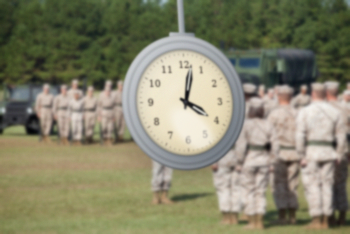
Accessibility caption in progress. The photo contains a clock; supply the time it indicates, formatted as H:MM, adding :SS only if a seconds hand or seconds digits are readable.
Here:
4:02
